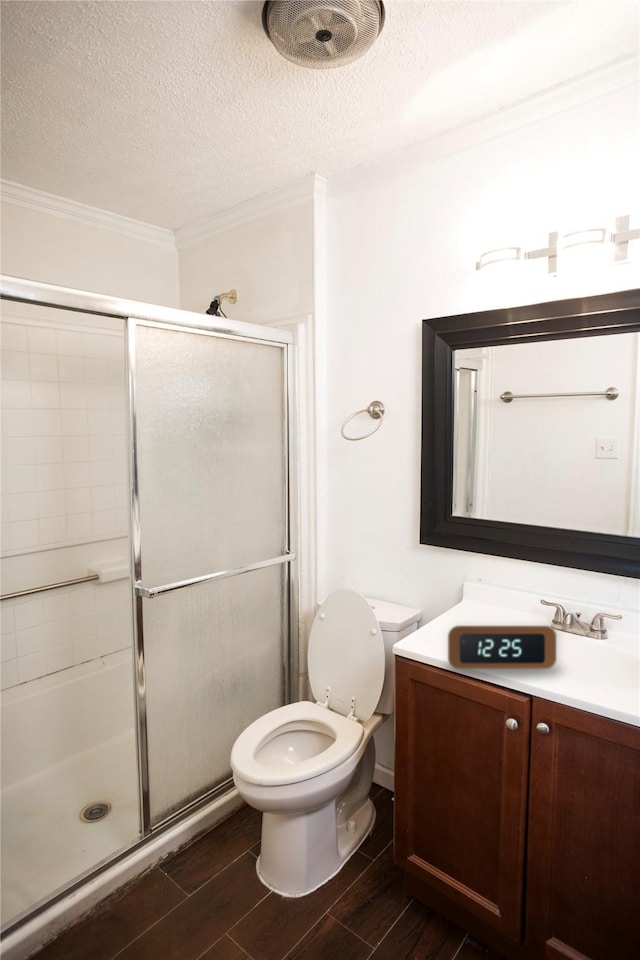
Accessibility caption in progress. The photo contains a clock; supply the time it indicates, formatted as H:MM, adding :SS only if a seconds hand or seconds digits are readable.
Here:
12:25
